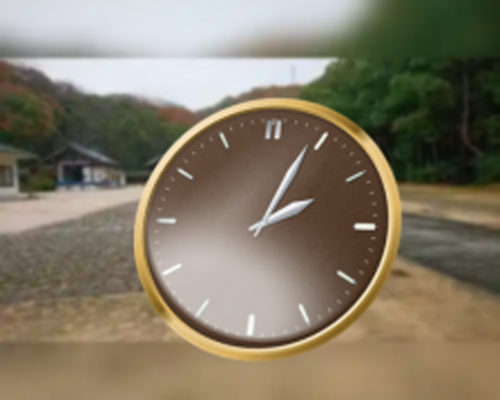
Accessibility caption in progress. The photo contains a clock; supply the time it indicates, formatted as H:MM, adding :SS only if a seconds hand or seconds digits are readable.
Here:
2:04
